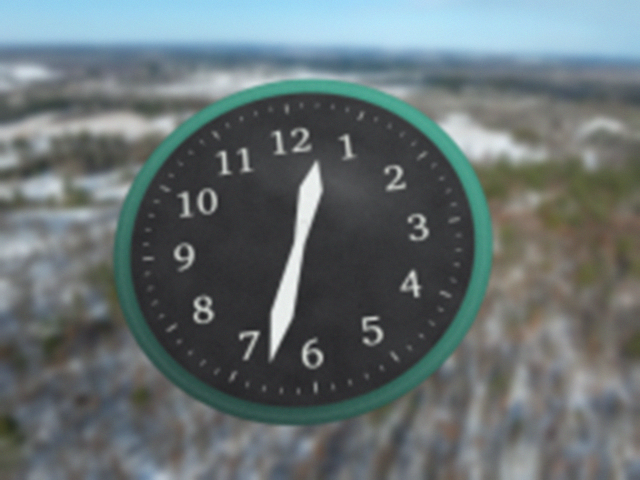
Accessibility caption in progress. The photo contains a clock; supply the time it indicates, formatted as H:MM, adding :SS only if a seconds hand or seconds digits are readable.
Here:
12:33
